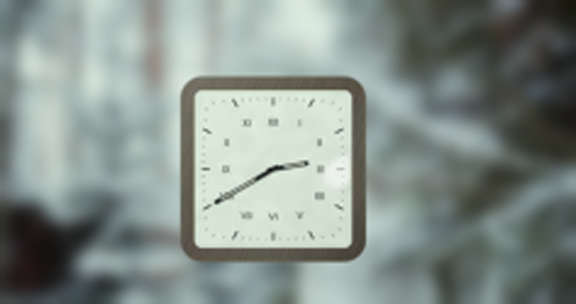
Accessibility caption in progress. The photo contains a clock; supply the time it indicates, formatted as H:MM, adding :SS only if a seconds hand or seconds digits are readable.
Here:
2:40
